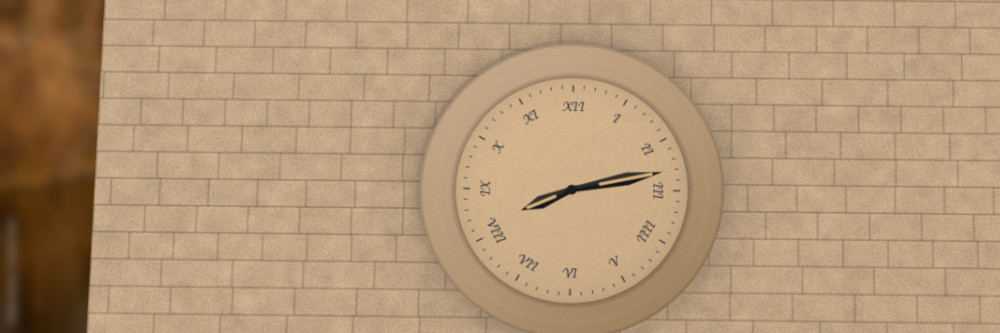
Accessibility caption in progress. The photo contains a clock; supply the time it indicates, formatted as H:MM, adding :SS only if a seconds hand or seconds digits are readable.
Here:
8:13
